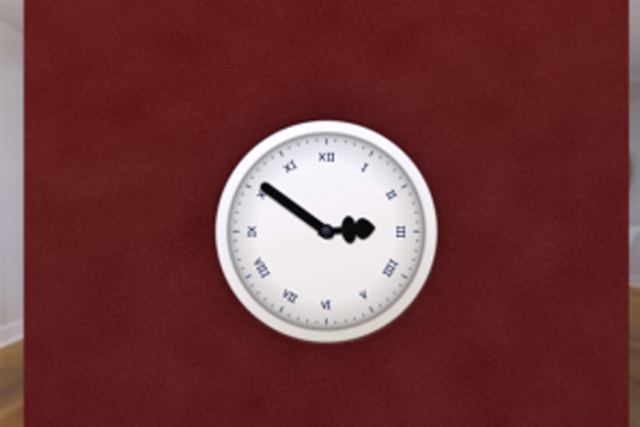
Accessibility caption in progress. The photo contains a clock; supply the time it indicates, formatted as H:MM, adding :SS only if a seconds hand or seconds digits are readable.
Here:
2:51
